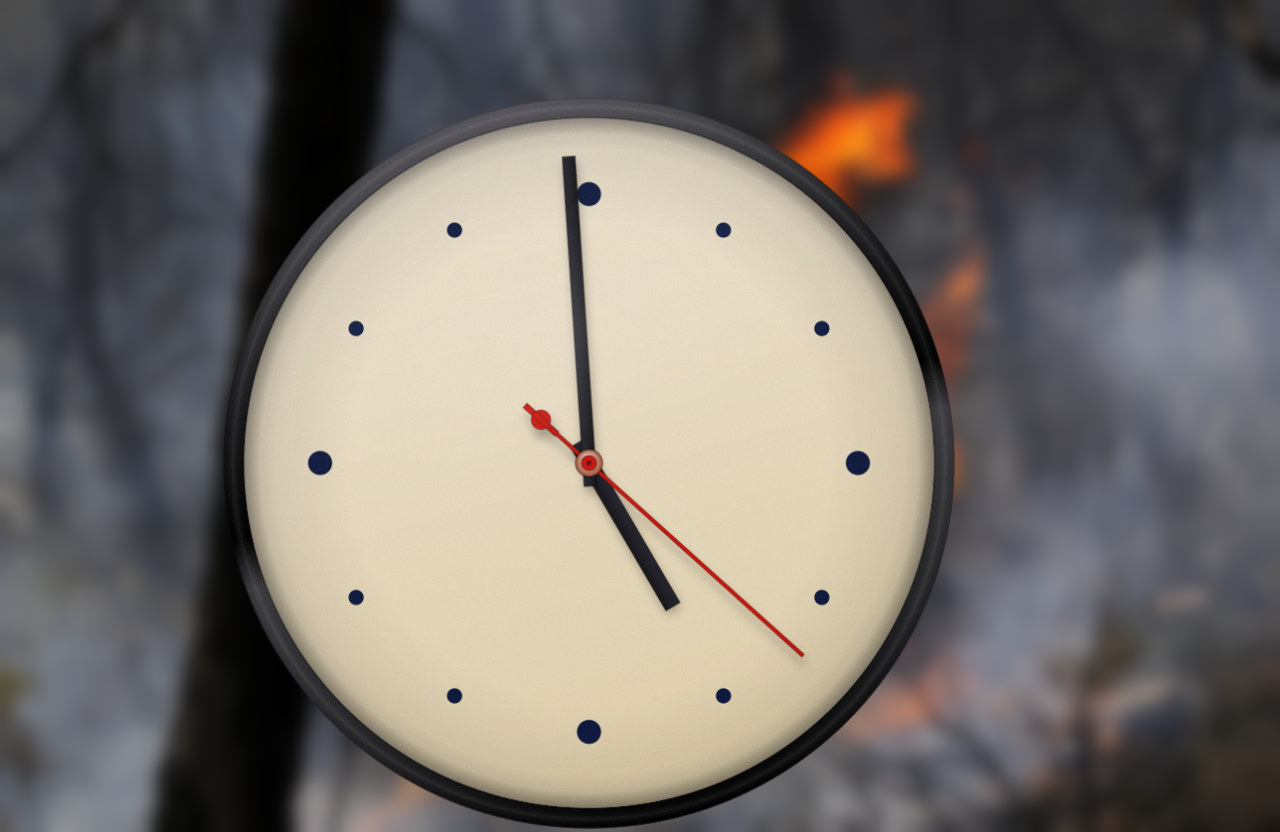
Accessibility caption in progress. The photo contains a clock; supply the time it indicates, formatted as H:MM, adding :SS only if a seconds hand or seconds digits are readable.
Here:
4:59:22
